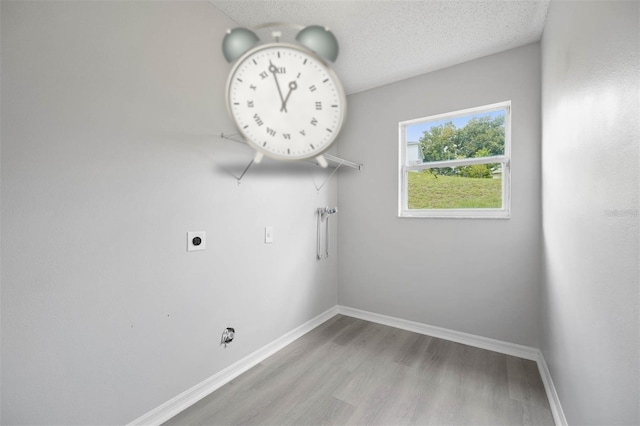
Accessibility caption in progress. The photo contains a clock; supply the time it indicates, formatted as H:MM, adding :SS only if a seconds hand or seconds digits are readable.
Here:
12:58
